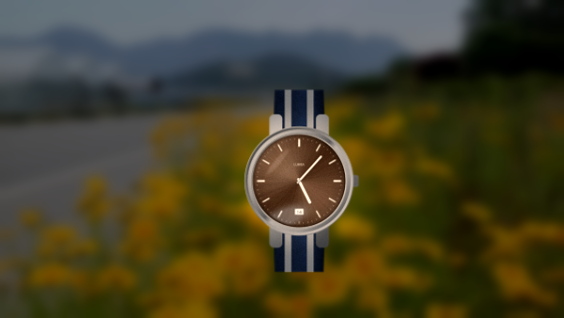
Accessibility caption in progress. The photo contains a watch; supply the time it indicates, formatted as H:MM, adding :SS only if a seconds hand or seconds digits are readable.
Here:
5:07
